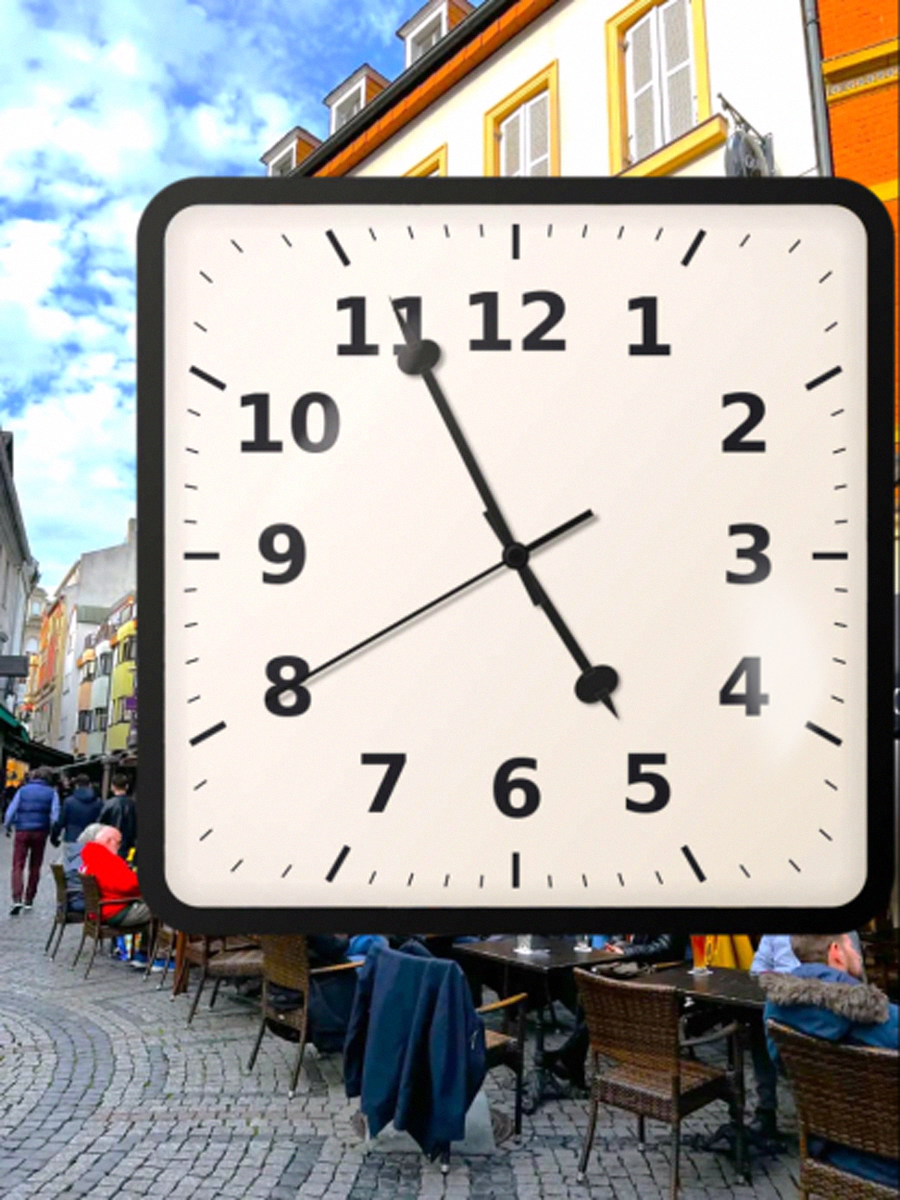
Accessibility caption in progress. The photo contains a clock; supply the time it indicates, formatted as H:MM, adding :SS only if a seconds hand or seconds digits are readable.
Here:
4:55:40
